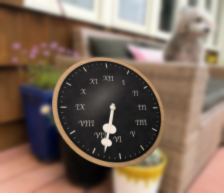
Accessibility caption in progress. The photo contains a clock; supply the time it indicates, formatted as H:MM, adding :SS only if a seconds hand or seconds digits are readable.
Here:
6:33
